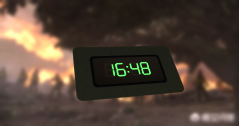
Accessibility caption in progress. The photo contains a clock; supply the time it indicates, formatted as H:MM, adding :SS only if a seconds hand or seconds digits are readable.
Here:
16:48
